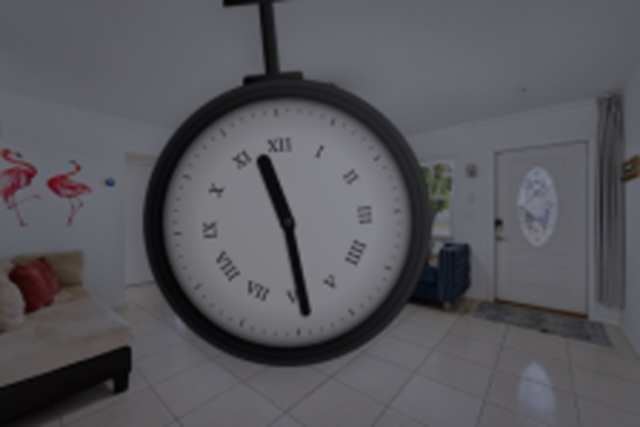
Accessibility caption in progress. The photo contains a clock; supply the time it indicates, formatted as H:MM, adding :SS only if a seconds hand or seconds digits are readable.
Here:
11:29
